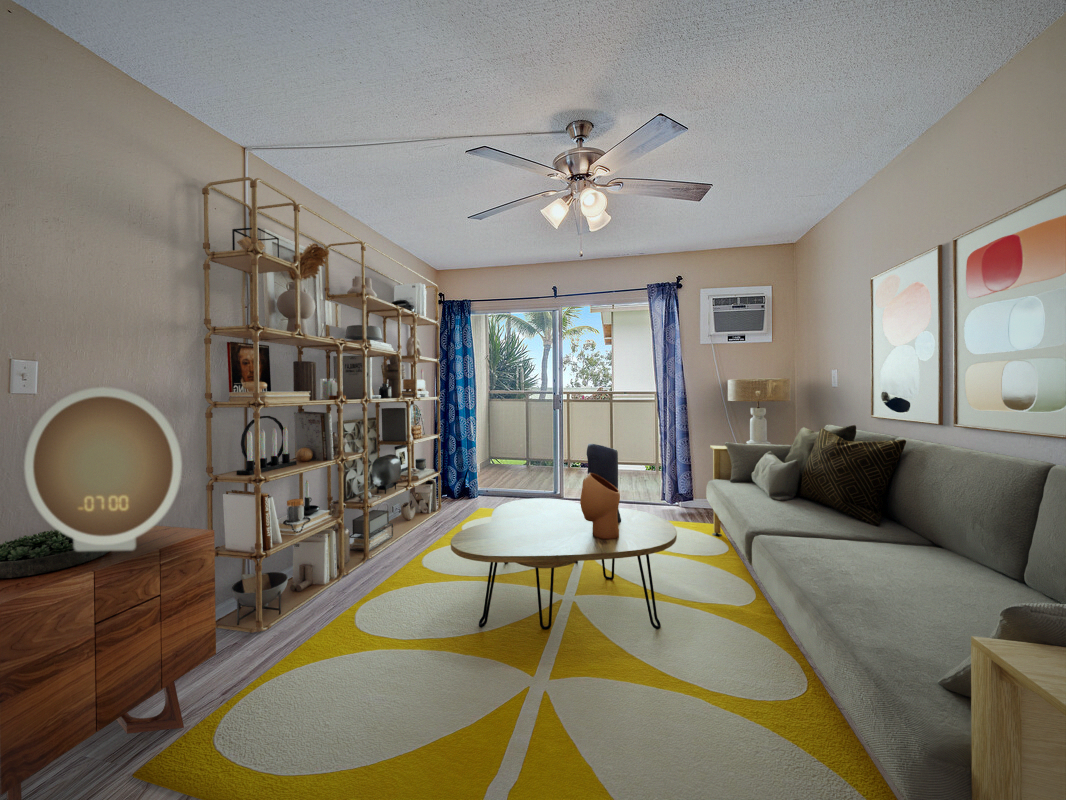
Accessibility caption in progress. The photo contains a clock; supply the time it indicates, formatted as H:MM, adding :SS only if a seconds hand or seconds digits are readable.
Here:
7:00
